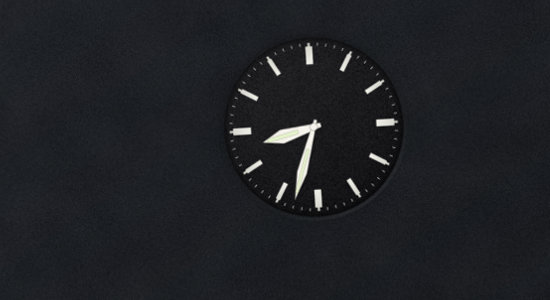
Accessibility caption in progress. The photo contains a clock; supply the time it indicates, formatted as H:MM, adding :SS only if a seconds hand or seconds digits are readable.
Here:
8:33
